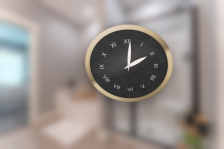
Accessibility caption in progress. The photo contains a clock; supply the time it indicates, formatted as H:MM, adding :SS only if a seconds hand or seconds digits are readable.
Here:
2:01
